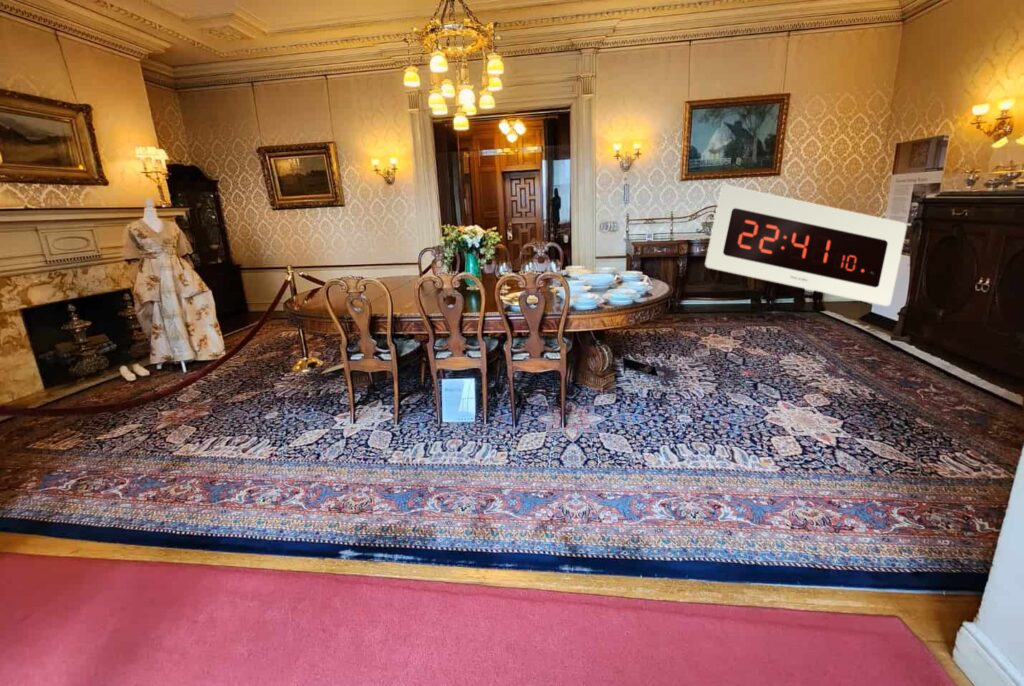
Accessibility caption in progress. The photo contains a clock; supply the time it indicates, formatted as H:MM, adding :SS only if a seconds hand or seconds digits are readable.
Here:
22:41:10
